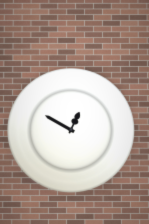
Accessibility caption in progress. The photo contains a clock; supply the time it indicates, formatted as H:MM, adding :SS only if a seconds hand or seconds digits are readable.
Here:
12:50
